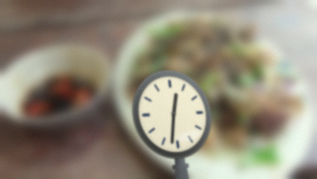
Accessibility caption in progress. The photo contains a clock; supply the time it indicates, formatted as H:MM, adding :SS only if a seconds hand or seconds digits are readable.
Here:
12:32
